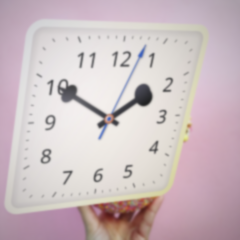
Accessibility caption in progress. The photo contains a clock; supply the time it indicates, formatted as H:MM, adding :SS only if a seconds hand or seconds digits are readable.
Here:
1:50:03
